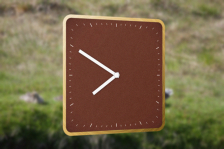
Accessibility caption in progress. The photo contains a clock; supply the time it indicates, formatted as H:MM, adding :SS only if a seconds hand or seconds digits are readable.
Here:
7:50
